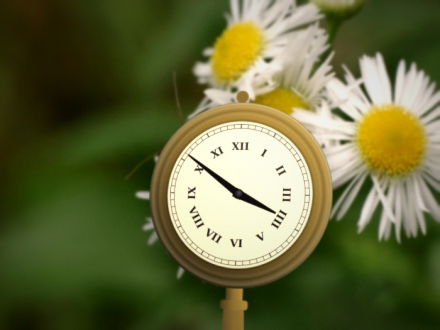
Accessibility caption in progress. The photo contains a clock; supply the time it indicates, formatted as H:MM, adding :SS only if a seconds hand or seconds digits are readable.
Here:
3:51
